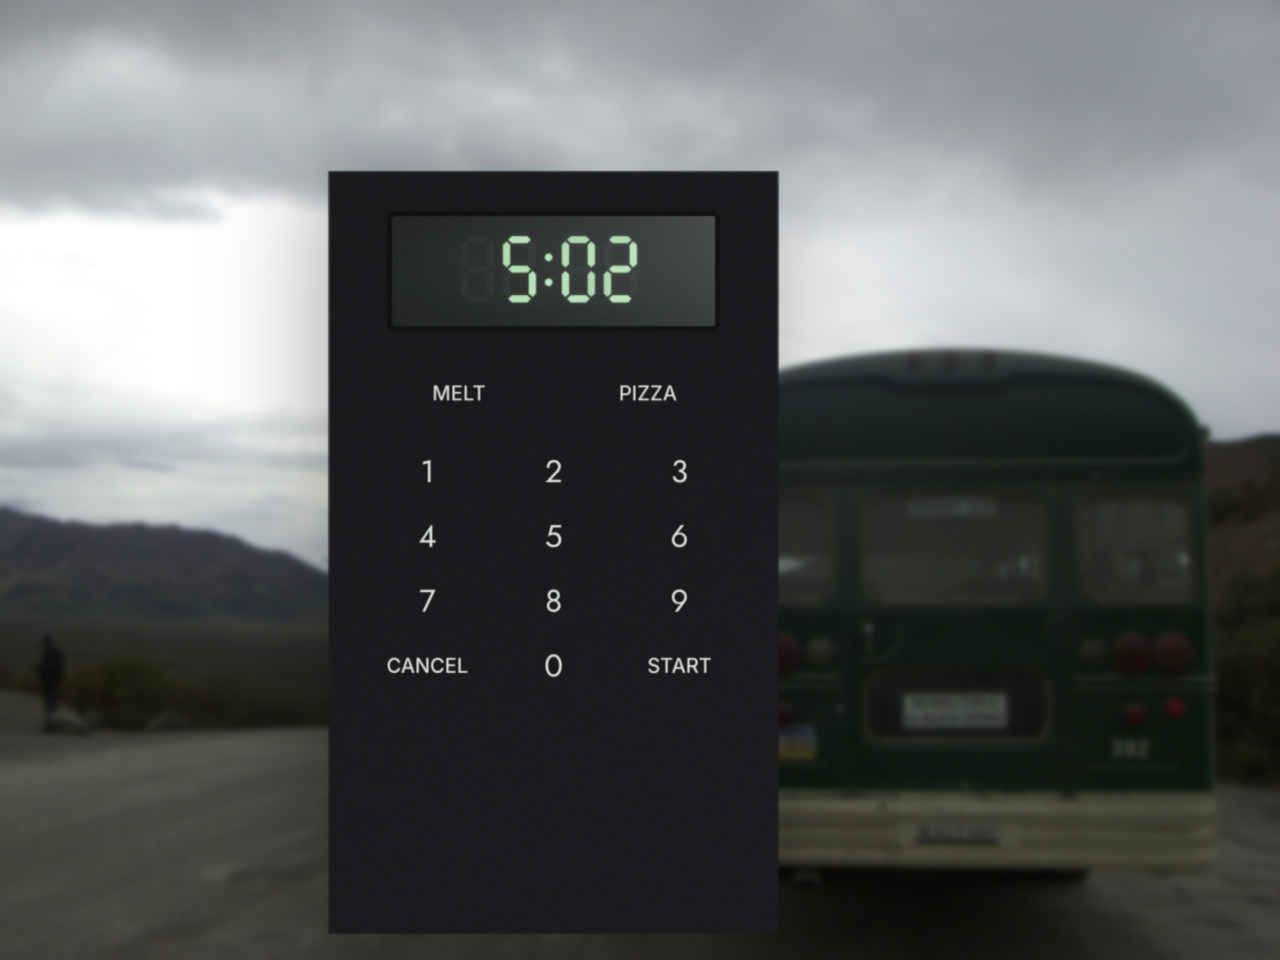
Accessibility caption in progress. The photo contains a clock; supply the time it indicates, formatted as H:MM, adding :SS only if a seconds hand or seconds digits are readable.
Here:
5:02
